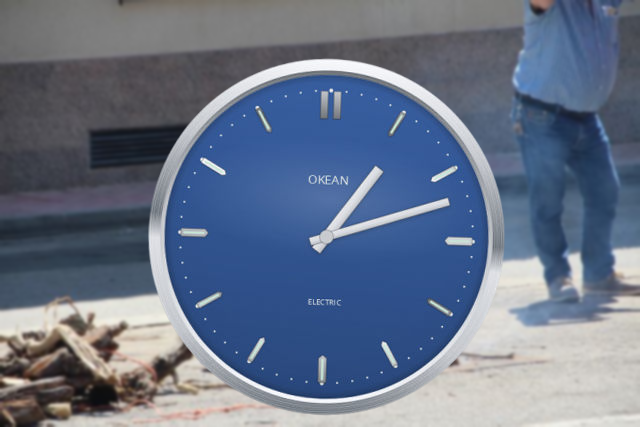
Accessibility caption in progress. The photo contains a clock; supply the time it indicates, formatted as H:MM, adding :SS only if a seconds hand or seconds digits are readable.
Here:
1:12
